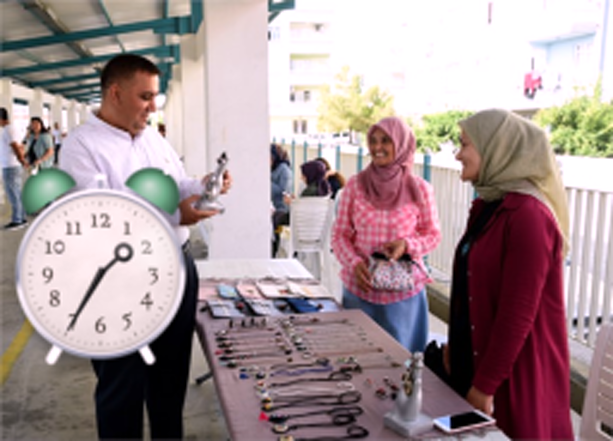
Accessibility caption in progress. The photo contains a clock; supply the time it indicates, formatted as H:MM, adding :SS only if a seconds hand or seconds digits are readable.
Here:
1:35
